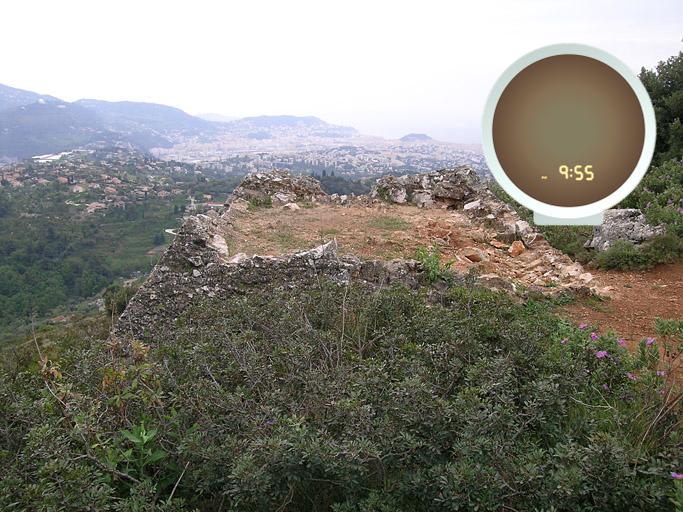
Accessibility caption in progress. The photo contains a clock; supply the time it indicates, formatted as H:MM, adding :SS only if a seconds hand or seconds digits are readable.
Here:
9:55
